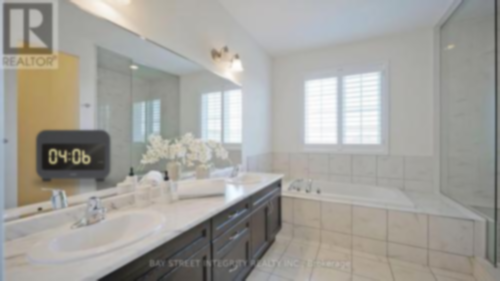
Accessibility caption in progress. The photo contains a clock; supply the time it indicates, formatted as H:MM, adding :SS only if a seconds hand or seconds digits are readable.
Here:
4:06
